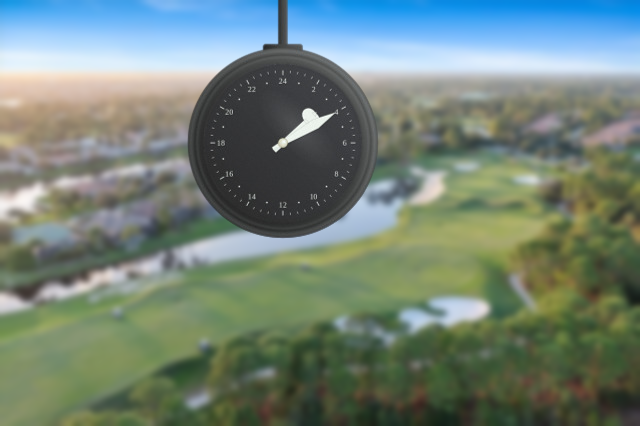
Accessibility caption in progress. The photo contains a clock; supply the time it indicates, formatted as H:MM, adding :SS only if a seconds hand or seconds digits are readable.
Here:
3:10
